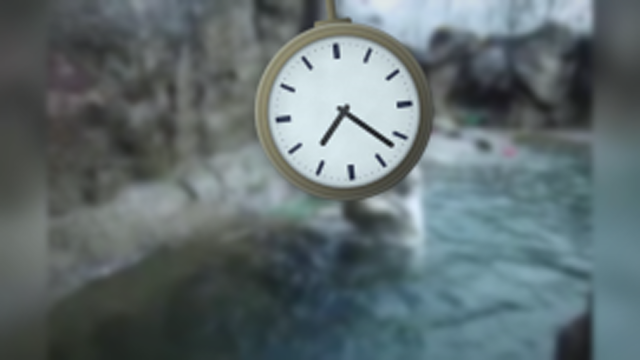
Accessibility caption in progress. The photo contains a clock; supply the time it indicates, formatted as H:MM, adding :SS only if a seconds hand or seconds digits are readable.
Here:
7:22
